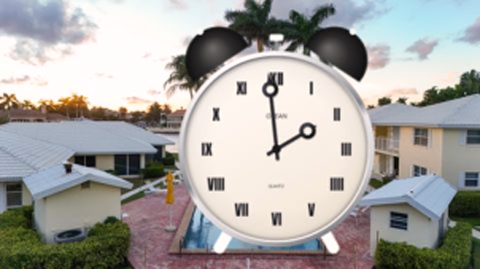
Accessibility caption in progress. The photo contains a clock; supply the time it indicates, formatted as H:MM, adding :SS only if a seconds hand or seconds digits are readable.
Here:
1:59
